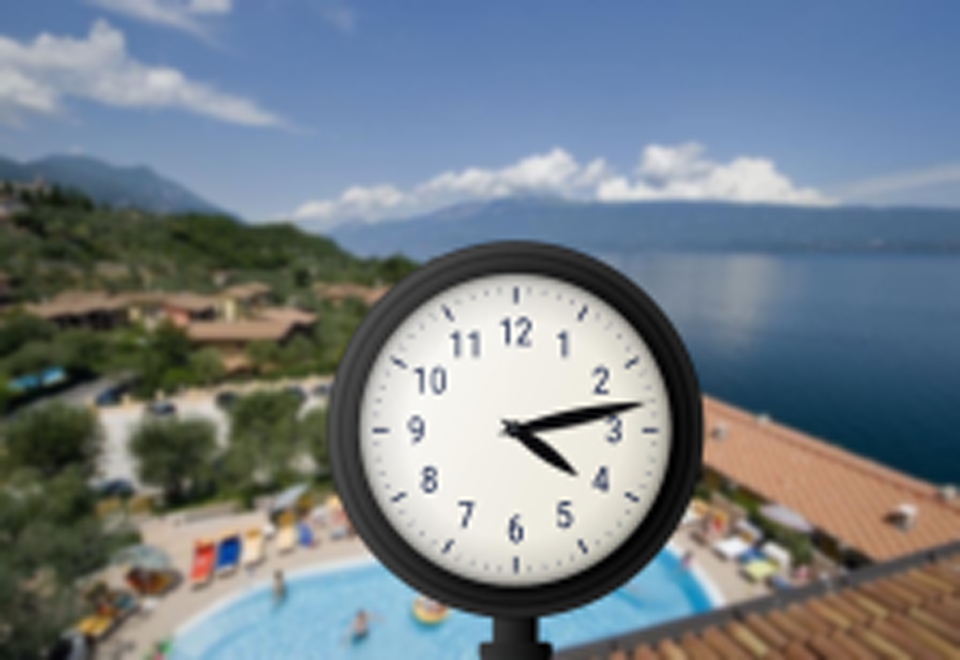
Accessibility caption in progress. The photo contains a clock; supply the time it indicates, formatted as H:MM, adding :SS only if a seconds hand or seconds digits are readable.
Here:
4:13
